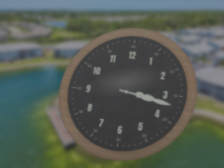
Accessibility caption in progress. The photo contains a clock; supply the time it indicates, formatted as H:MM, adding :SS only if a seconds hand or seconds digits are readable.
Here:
3:17
